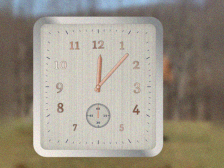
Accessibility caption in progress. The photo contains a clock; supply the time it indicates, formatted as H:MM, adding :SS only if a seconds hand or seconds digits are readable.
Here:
12:07
